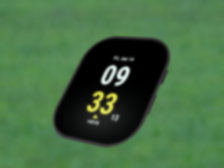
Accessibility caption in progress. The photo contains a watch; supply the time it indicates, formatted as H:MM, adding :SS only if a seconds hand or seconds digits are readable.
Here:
9:33
